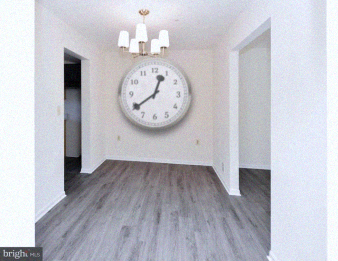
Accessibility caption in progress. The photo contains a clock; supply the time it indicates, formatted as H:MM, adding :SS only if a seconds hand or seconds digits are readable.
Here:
12:39
